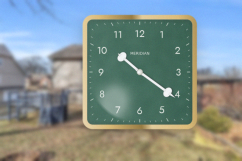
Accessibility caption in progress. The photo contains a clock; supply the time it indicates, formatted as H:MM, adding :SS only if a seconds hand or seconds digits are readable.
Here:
10:21
